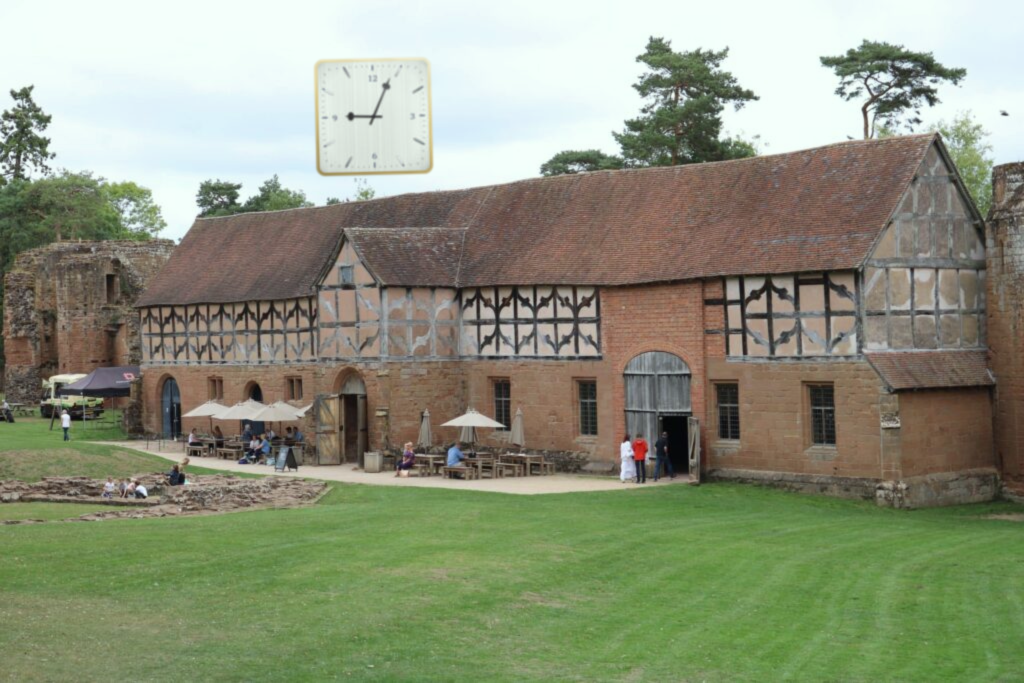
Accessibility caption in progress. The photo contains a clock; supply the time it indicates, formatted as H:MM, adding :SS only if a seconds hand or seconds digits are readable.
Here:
9:04
